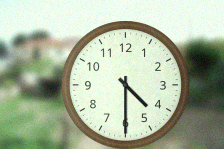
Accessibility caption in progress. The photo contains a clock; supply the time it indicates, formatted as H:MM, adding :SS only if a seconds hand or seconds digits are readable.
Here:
4:30
